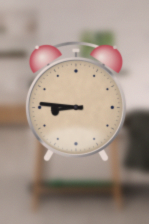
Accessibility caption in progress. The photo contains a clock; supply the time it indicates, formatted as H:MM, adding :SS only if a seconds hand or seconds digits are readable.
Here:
8:46
